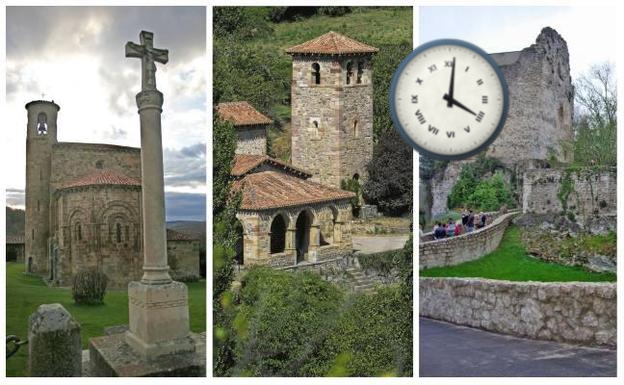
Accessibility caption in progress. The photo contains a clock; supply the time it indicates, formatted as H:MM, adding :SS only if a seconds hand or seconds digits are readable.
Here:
4:01
